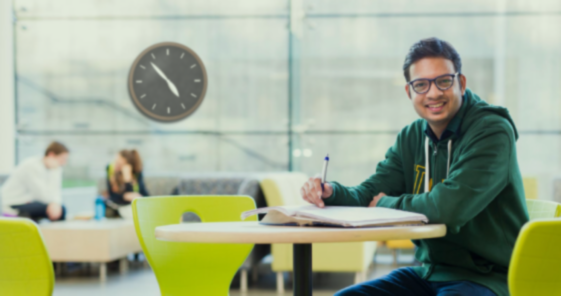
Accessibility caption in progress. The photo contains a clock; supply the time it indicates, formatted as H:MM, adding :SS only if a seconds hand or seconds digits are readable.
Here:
4:53
